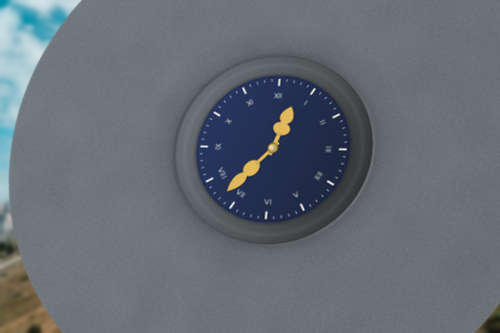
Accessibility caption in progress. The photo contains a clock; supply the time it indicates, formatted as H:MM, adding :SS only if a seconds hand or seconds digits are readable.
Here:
12:37
